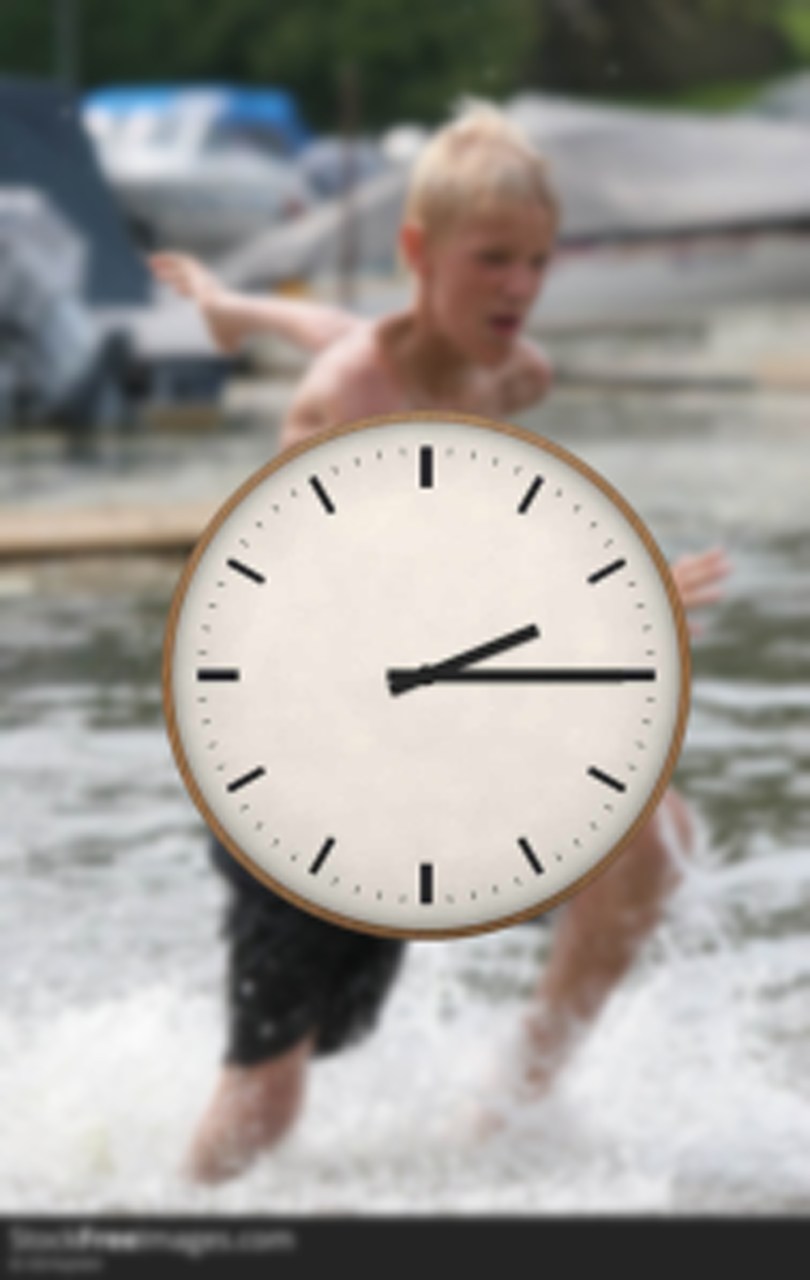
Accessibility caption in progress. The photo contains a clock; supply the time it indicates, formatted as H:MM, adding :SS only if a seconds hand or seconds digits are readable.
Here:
2:15
